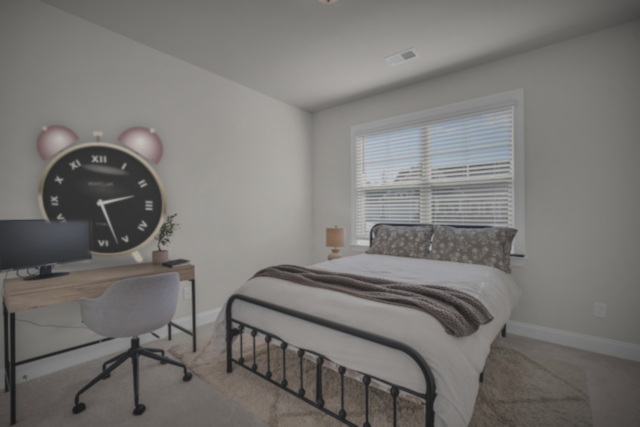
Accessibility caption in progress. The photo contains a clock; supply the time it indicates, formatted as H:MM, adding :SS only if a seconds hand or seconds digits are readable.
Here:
2:27
